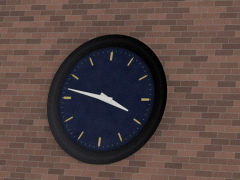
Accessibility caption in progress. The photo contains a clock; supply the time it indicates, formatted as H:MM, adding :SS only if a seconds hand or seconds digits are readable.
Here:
3:47
